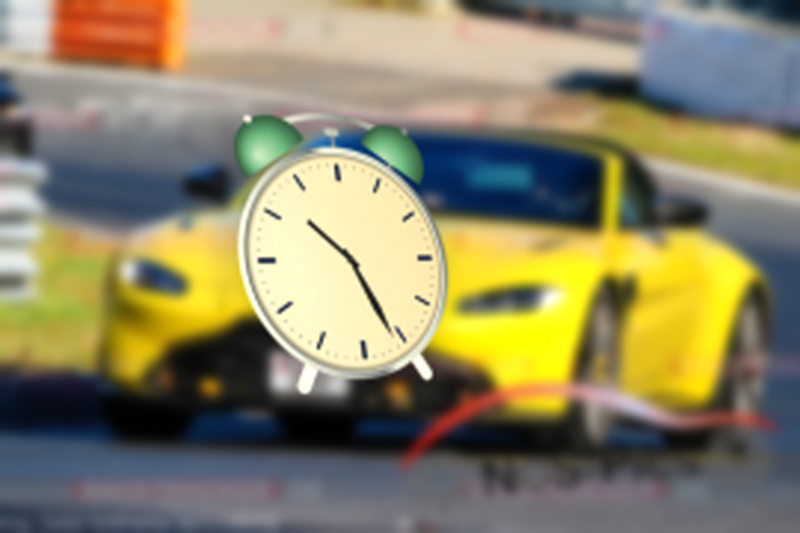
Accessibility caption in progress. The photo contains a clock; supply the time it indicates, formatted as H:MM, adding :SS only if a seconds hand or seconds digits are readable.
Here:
10:26
